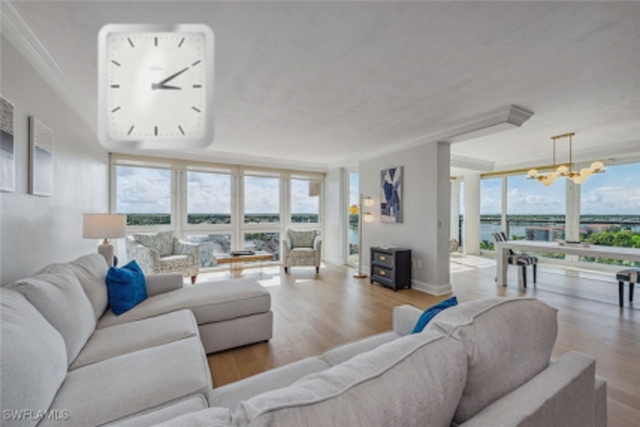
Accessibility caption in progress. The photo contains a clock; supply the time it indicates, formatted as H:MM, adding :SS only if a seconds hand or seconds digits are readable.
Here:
3:10
